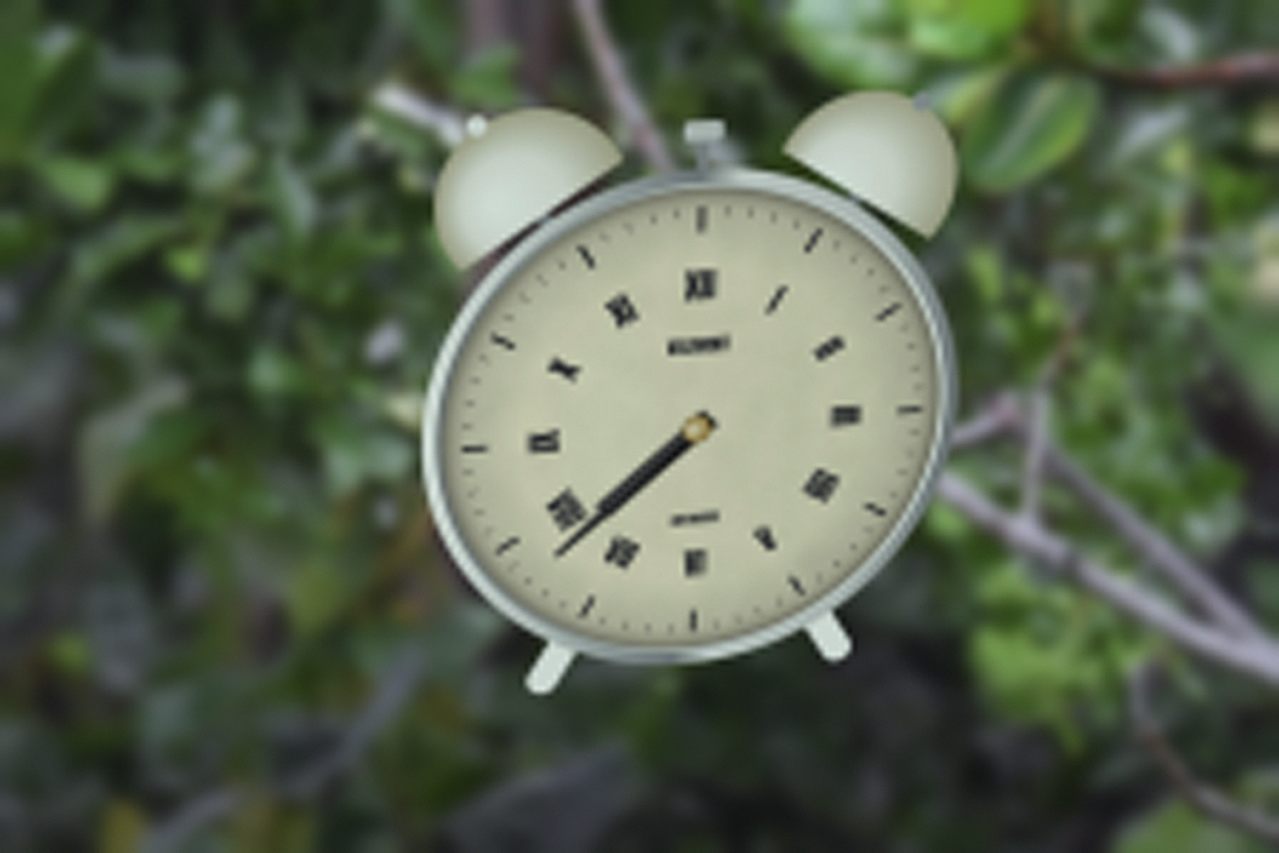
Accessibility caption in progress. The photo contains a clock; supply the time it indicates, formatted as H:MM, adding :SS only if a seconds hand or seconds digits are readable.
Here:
7:38
